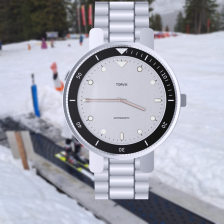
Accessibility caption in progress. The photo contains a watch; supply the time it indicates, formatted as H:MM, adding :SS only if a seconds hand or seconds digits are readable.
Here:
3:45
